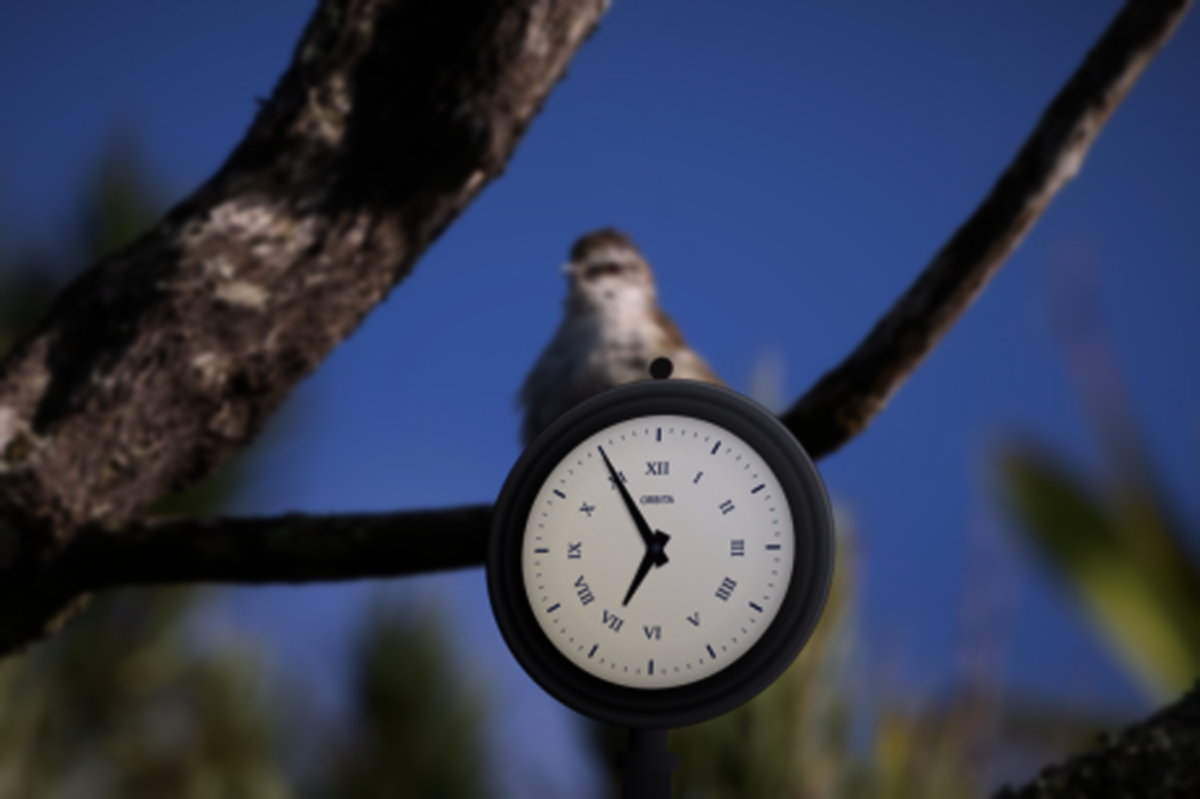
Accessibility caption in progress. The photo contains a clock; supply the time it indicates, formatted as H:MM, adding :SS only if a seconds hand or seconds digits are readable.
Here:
6:55
